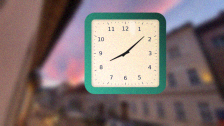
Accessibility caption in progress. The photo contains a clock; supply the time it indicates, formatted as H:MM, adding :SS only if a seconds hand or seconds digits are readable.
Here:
8:08
